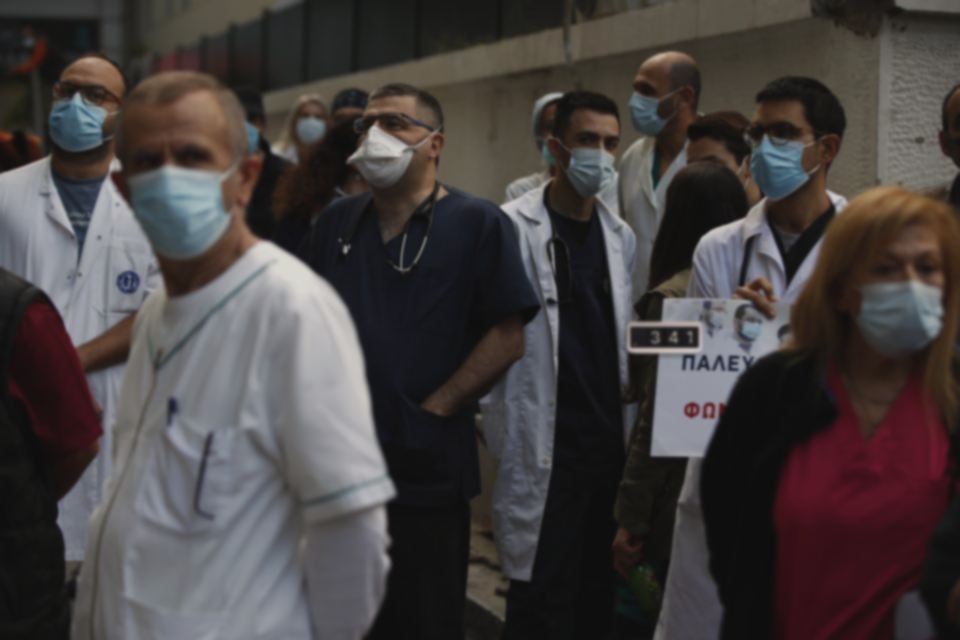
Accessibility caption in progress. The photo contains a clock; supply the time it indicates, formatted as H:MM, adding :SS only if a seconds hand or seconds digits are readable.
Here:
3:41
